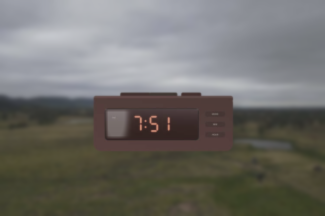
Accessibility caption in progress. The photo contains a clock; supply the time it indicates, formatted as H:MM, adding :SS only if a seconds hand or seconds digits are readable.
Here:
7:51
